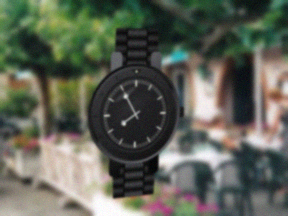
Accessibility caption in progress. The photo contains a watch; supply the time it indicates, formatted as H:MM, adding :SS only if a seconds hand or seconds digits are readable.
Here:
7:55
